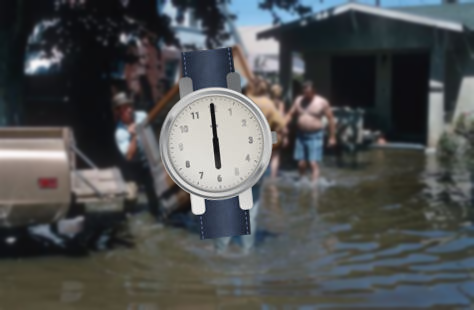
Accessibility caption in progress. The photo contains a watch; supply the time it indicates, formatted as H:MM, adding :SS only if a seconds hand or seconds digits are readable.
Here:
6:00
